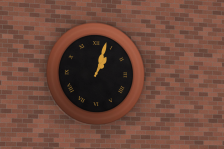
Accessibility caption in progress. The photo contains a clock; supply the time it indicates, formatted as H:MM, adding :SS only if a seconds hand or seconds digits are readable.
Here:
1:03
